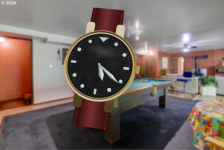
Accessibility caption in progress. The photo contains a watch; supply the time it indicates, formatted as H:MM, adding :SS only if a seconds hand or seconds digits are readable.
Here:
5:21
